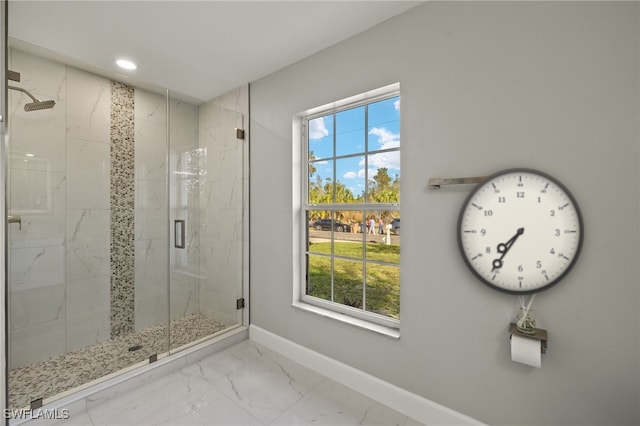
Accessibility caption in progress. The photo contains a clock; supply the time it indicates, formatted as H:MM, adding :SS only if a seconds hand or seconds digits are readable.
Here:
7:36
